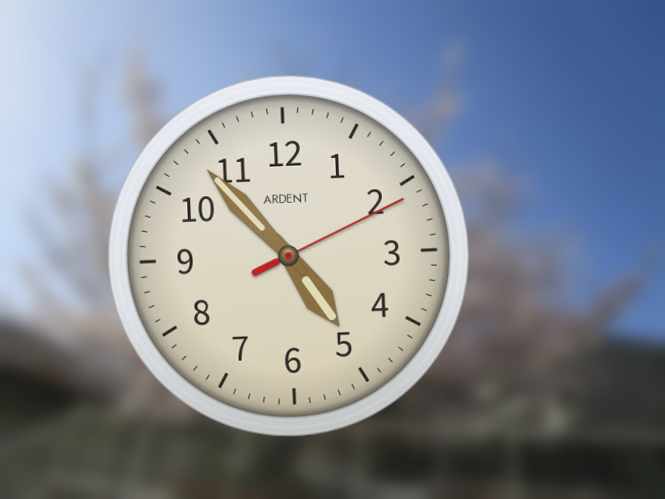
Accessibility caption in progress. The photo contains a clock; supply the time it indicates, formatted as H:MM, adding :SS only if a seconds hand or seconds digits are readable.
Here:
4:53:11
